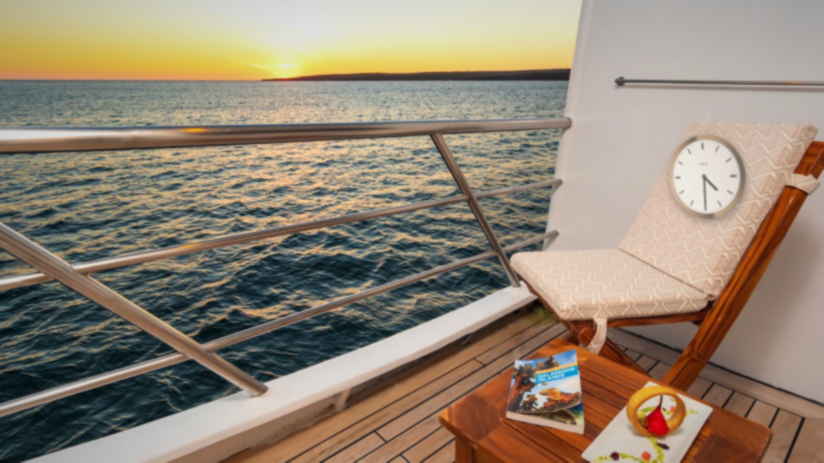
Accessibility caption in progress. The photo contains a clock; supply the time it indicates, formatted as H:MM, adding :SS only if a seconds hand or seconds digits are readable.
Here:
4:30
